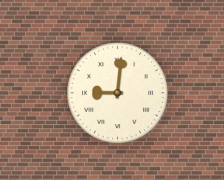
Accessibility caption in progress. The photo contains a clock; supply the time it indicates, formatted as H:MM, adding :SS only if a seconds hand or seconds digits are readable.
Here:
9:01
